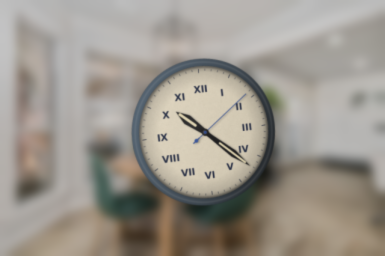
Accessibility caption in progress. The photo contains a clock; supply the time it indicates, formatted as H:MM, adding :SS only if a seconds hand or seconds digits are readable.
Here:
10:22:09
